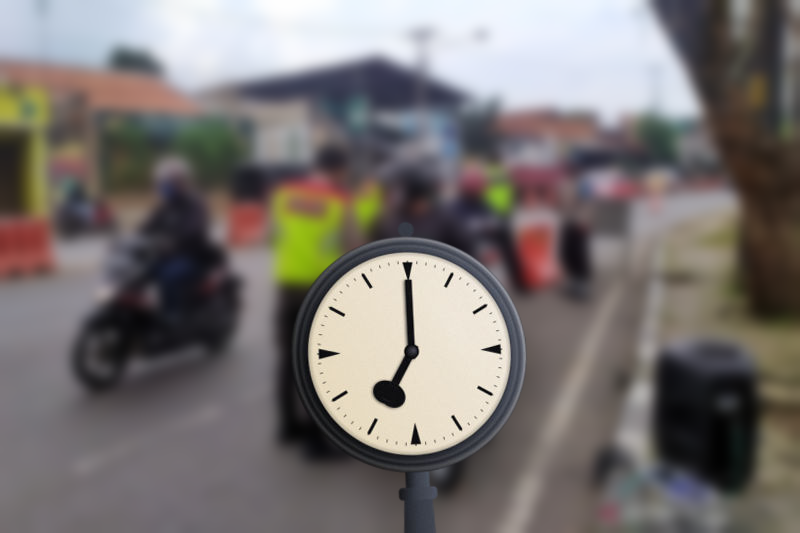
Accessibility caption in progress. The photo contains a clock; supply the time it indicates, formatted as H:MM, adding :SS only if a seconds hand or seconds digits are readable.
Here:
7:00
